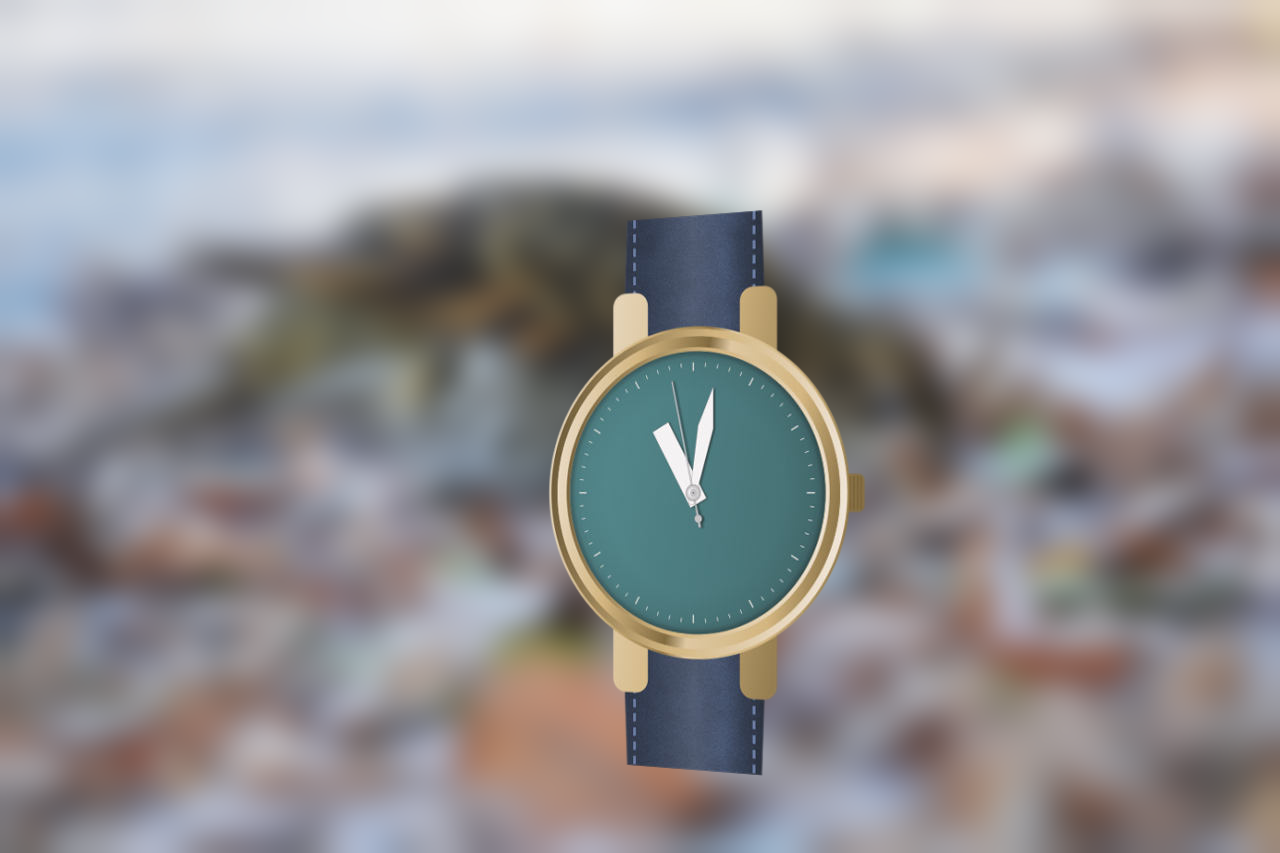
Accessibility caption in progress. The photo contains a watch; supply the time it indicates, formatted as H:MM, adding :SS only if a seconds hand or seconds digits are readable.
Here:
11:01:58
